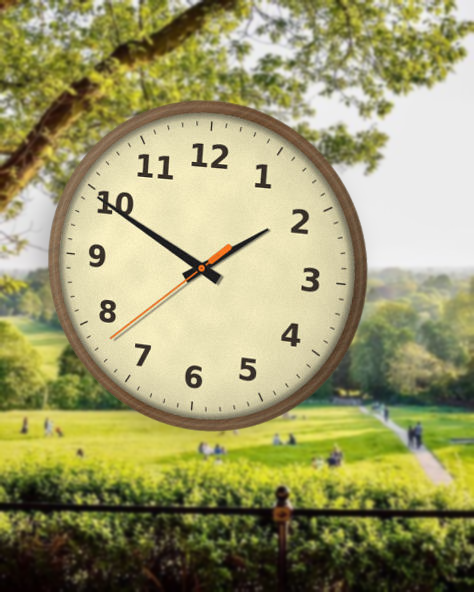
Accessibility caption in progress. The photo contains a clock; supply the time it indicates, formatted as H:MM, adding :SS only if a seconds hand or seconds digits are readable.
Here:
1:49:38
